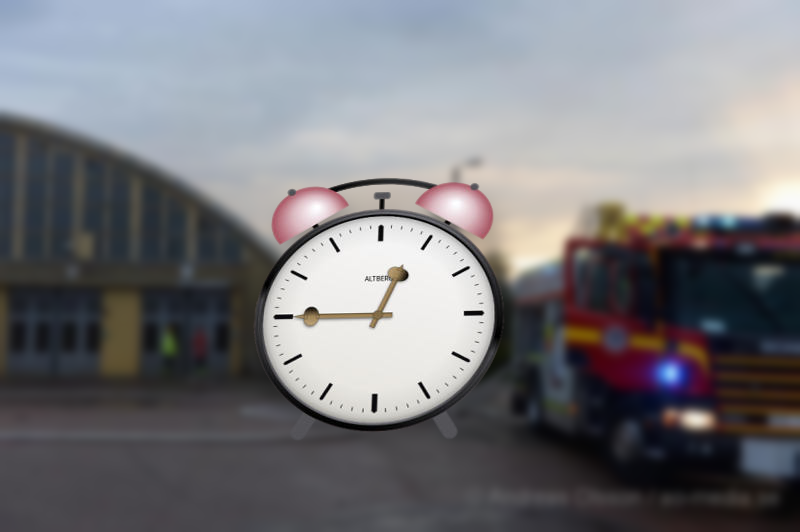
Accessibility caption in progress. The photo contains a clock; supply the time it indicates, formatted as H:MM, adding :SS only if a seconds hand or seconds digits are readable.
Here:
12:45
